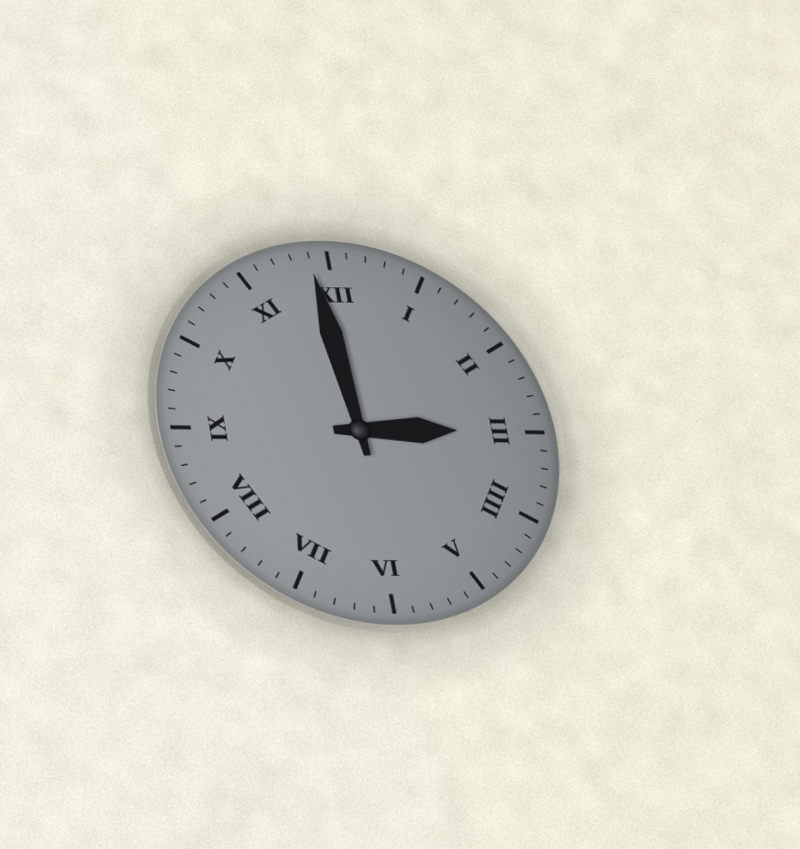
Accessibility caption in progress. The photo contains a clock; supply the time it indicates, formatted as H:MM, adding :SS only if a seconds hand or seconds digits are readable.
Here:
2:59
